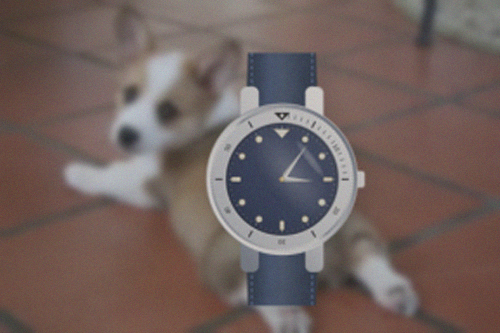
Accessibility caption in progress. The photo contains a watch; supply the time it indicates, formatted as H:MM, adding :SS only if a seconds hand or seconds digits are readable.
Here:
3:06
